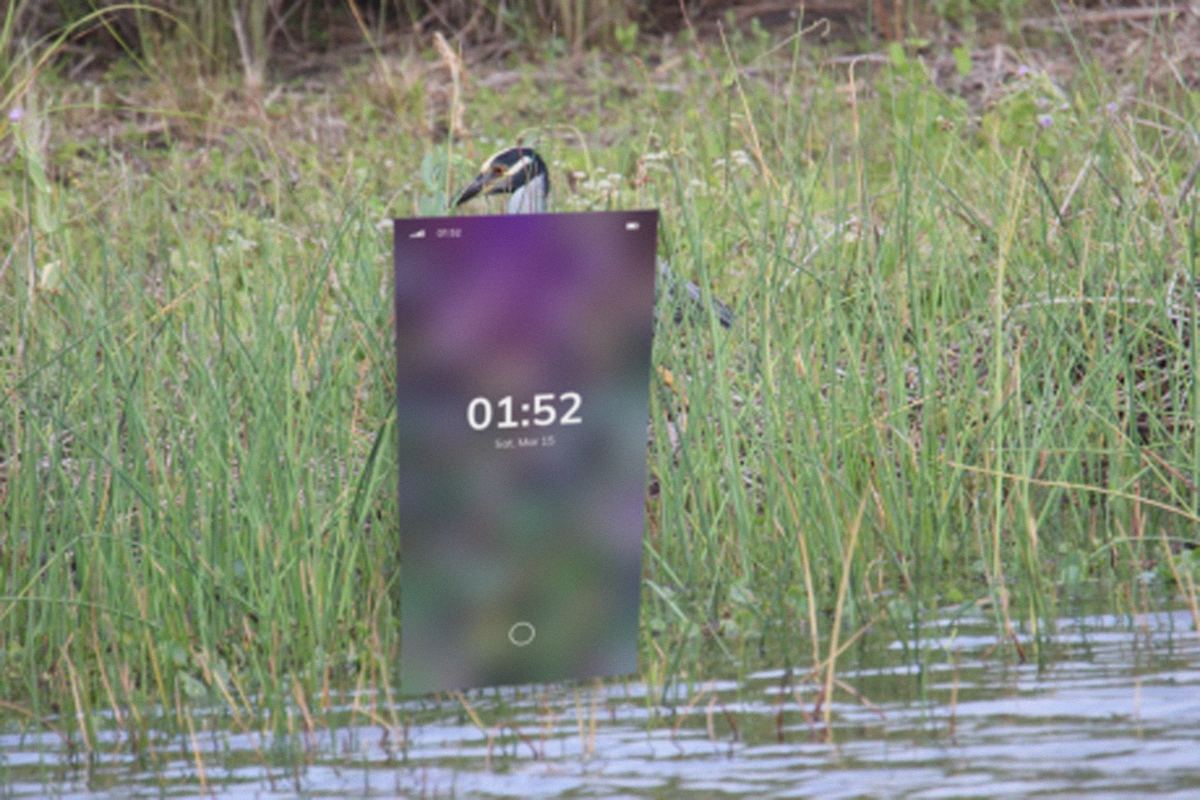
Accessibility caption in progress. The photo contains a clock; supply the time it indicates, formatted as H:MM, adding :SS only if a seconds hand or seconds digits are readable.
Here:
1:52
